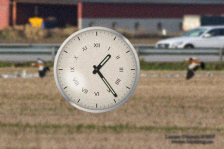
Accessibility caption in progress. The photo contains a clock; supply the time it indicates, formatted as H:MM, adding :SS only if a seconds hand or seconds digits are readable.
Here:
1:24
